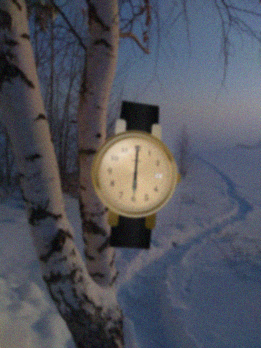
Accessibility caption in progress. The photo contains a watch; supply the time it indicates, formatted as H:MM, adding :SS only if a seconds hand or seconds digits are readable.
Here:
6:00
